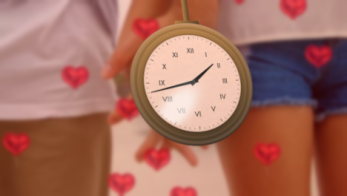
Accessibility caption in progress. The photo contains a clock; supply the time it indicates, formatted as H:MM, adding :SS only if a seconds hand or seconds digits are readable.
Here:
1:43
